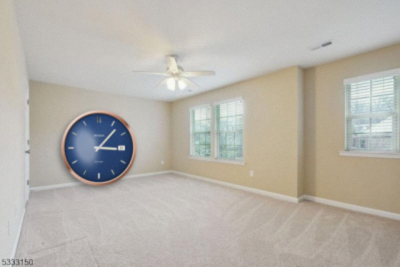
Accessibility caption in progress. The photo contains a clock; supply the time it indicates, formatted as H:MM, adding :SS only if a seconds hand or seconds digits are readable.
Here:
3:07
